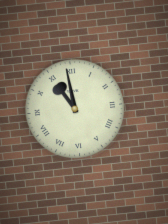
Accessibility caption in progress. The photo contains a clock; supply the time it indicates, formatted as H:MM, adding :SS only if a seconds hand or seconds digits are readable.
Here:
10:59
